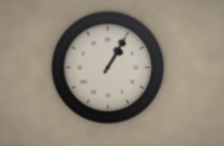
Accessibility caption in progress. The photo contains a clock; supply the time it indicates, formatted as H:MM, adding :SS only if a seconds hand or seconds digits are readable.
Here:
1:05
